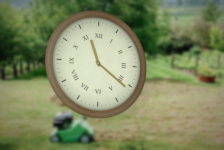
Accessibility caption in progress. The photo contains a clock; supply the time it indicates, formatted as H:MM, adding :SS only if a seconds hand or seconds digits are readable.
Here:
11:21
